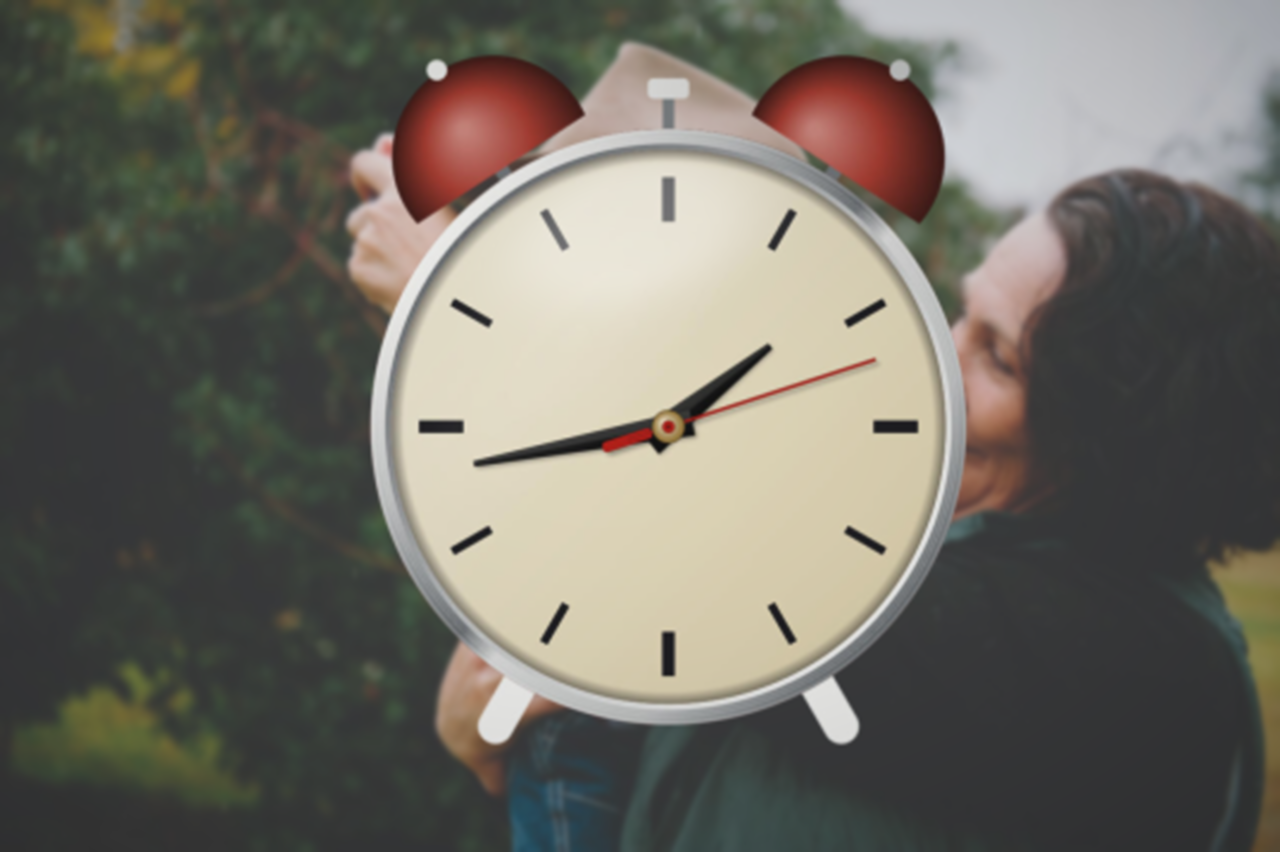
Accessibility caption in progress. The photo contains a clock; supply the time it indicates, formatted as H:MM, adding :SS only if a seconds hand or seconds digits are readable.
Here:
1:43:12
